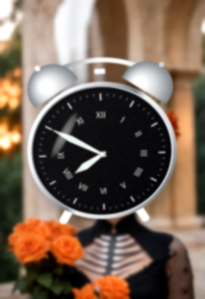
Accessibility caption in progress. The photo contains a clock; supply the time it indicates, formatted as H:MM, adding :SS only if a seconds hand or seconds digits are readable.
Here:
7:50
